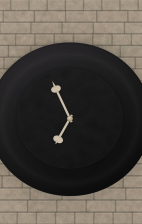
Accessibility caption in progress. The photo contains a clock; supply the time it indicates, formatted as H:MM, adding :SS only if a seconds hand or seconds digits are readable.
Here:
6:56
